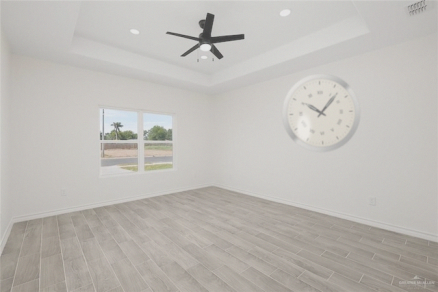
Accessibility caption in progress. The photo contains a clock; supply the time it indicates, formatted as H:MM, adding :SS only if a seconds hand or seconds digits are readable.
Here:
10:07
